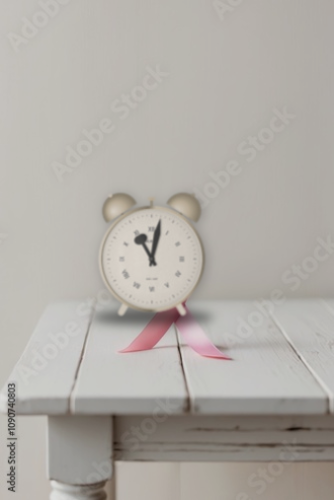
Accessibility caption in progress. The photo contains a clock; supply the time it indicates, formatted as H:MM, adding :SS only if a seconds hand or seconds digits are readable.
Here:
11:02
